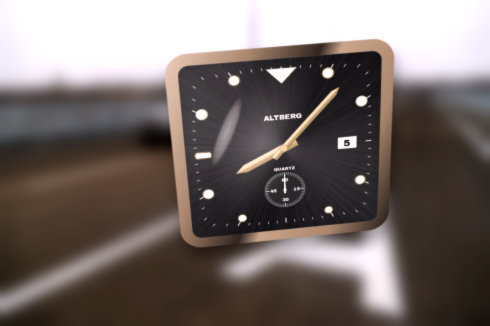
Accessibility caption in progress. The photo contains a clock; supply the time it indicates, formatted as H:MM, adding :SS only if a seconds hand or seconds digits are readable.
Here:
8:07
